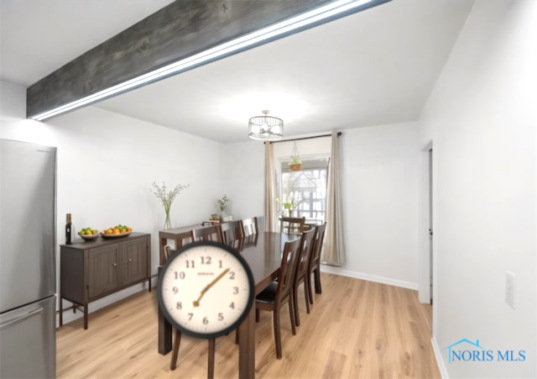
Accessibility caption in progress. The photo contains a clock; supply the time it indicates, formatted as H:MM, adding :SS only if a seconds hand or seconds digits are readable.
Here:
7:08
